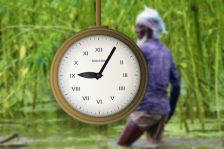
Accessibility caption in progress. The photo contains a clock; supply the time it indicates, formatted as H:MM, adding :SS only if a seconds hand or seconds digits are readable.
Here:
9:05
